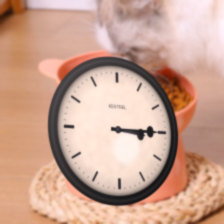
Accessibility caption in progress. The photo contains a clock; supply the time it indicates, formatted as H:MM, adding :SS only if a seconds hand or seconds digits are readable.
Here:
3:15
